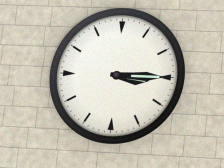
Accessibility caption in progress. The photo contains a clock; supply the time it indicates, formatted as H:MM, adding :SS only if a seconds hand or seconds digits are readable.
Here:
3:15
